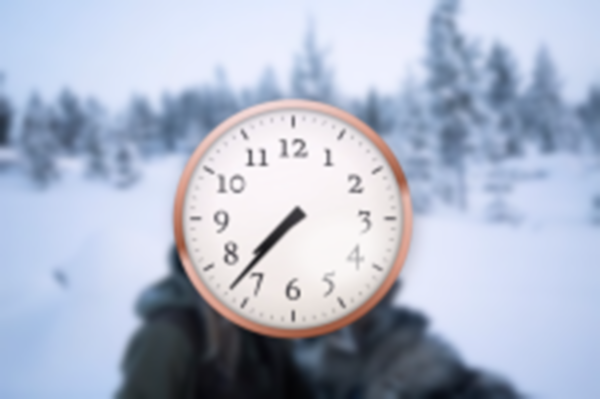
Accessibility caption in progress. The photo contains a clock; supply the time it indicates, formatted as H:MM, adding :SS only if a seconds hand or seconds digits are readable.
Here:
7:37
